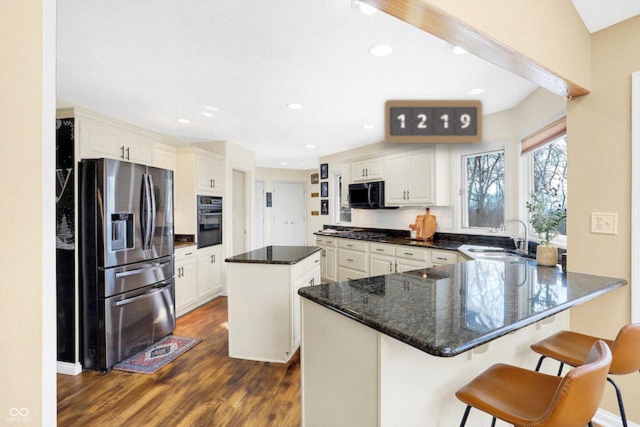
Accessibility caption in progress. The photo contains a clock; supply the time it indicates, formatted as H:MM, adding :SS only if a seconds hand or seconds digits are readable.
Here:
12:19
